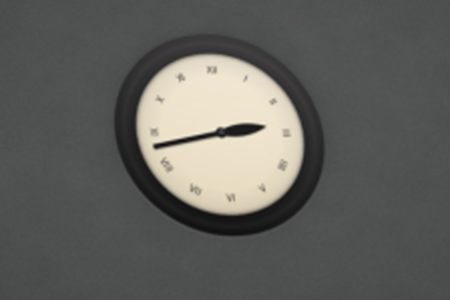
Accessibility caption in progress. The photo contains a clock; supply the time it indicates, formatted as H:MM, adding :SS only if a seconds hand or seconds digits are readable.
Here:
2:43
